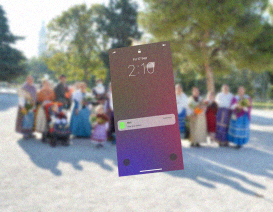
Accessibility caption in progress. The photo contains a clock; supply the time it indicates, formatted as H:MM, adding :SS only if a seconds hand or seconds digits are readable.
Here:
2:10
